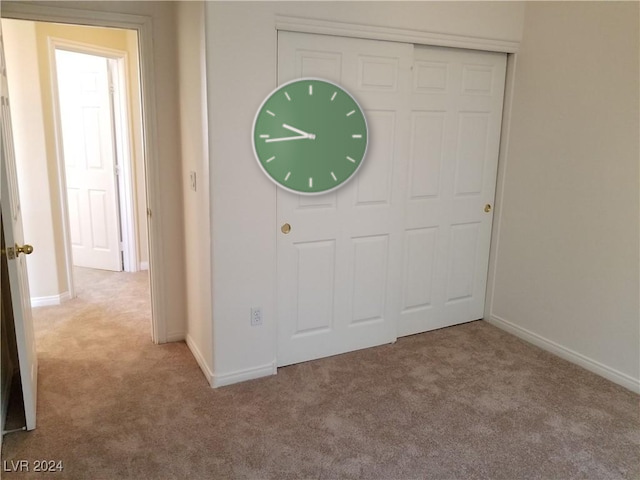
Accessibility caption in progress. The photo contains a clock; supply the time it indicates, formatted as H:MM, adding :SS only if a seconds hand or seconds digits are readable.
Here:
9:44
